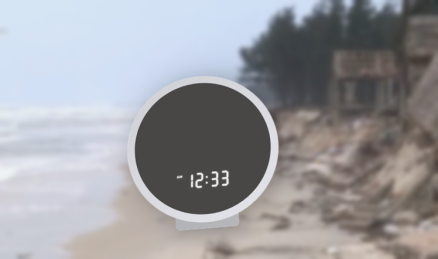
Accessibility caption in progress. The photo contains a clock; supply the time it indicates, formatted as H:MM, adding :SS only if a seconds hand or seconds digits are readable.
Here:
12:33
